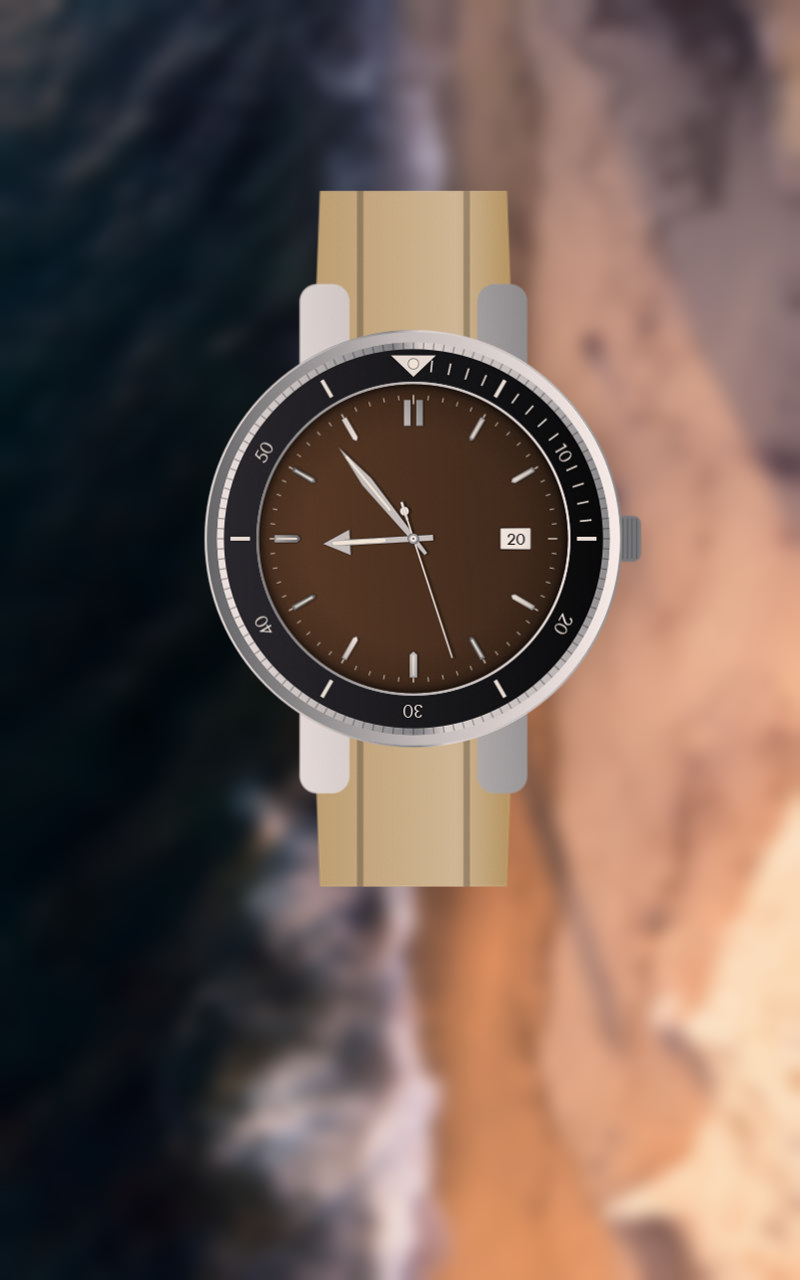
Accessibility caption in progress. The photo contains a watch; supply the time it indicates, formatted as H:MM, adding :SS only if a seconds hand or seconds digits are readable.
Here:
8:53:27
